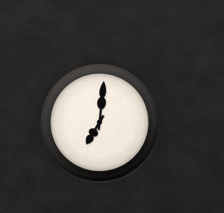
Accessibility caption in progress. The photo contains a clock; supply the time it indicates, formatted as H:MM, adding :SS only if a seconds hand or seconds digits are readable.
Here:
7:01
